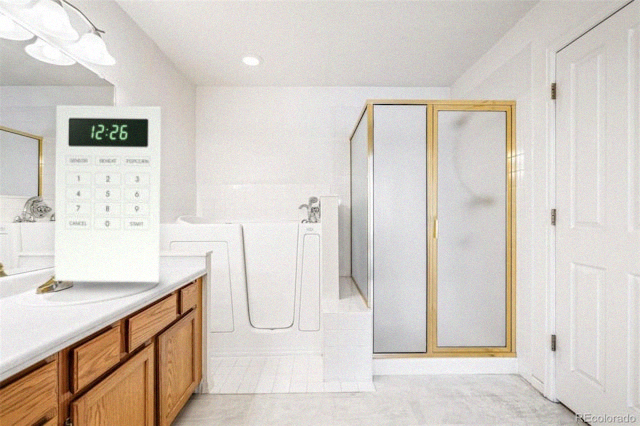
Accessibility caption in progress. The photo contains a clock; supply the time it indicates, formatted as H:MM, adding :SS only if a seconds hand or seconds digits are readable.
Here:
12:26
